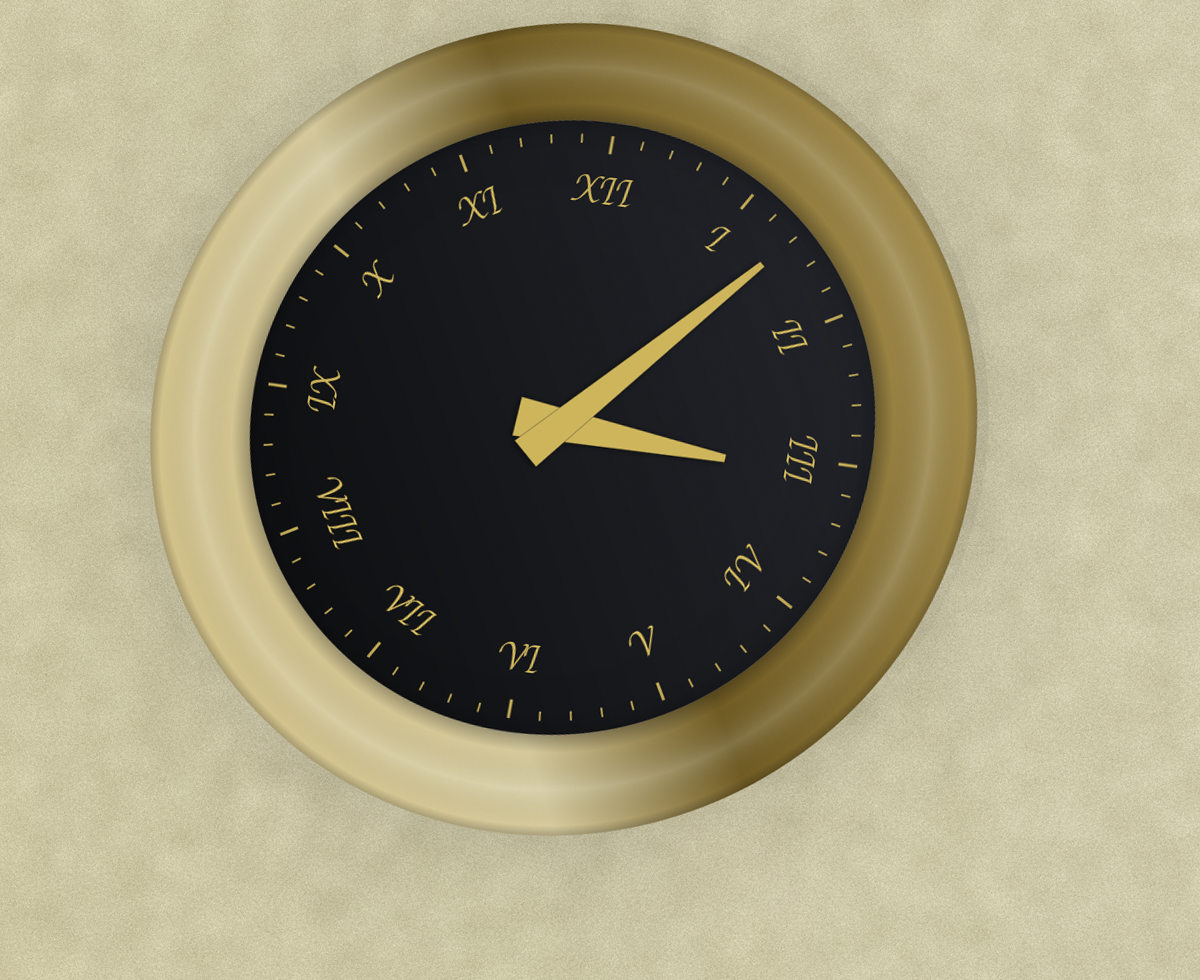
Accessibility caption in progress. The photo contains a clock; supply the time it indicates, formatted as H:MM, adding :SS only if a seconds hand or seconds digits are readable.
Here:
3:07
